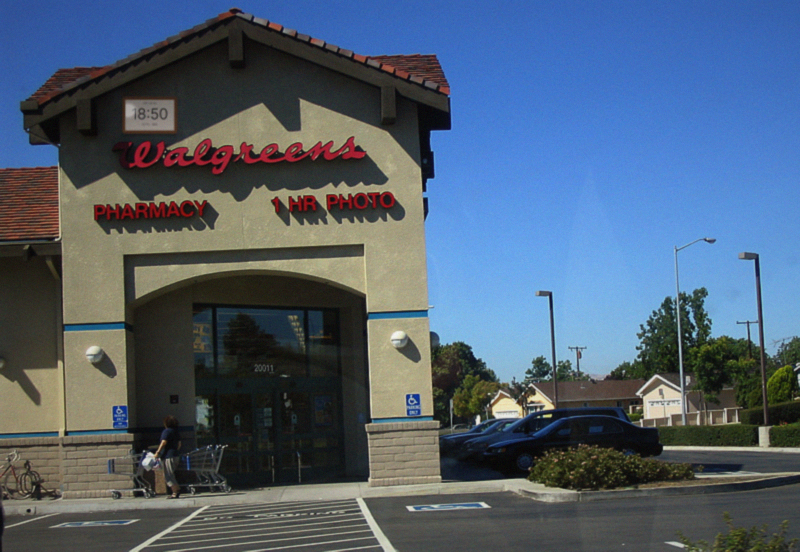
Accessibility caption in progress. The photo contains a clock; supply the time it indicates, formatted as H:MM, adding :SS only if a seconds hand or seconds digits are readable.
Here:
18:50
